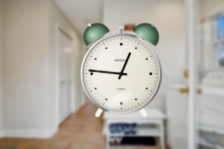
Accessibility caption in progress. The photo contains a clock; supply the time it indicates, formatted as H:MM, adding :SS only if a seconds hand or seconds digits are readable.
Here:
12:46
